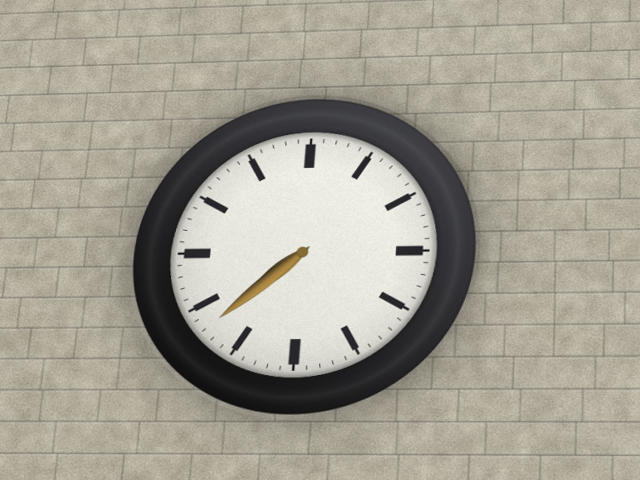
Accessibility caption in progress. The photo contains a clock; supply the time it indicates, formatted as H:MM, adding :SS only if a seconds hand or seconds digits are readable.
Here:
7:38
